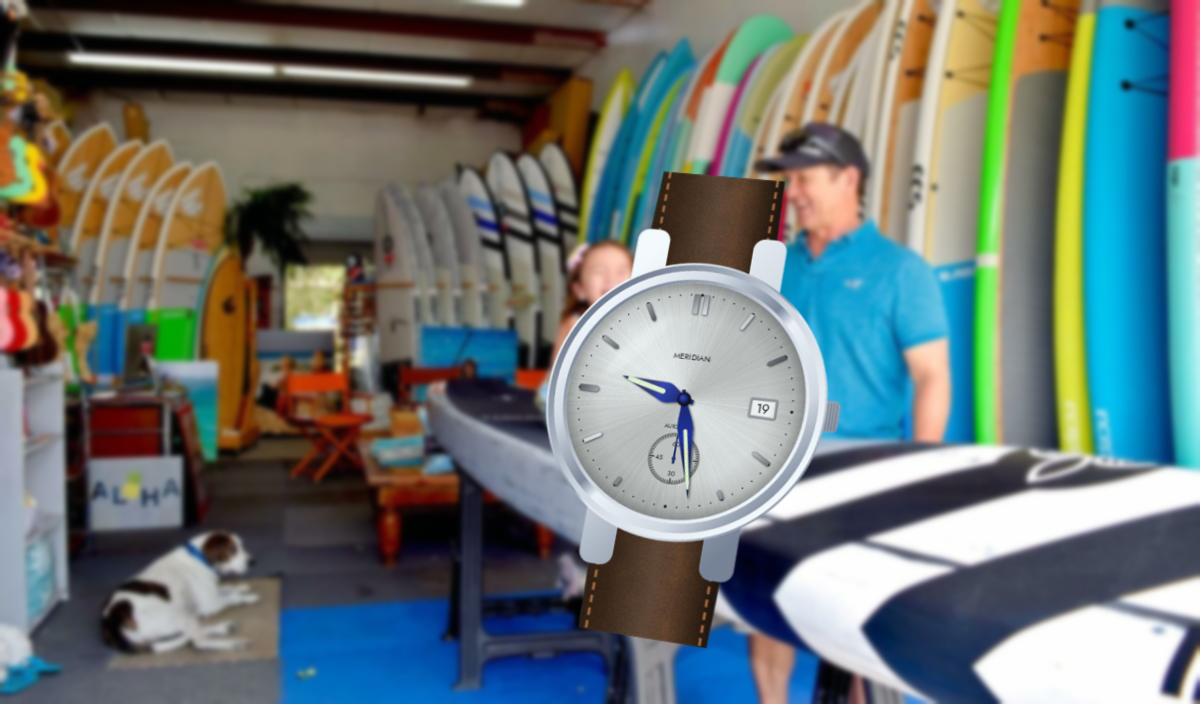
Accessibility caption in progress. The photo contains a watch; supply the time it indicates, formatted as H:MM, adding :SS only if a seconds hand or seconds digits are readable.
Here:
9:28
